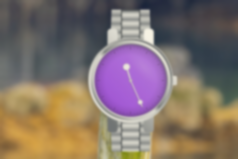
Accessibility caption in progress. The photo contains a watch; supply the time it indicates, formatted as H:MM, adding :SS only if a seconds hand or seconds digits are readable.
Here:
11:26
